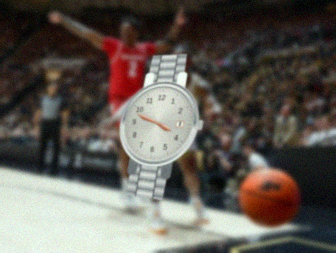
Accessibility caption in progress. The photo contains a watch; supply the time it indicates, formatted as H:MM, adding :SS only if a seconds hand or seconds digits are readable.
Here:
3:48
